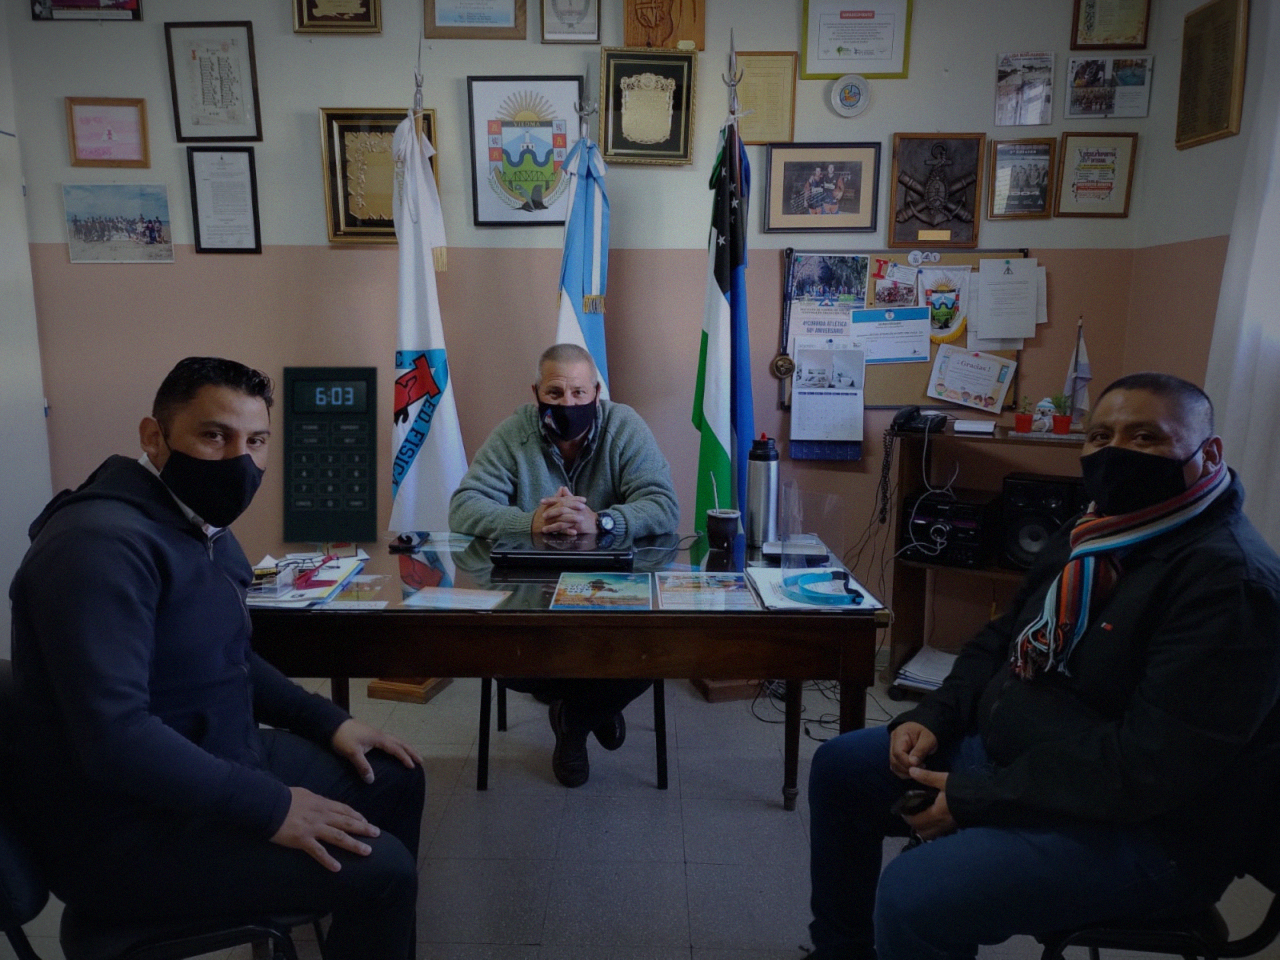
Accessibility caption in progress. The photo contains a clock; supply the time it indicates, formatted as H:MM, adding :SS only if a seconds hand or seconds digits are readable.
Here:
6:03
